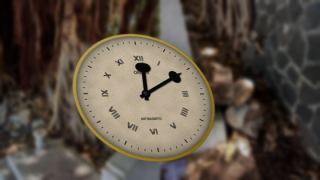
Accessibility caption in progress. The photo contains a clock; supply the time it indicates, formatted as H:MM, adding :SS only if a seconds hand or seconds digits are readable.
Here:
12:10
